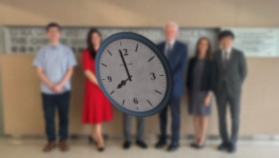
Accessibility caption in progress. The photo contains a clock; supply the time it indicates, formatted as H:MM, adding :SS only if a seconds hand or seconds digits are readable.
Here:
7:59
